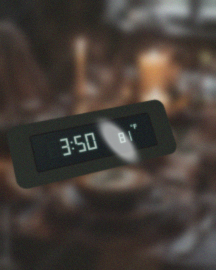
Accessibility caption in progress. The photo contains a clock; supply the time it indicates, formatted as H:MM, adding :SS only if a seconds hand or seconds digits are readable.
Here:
3:50
